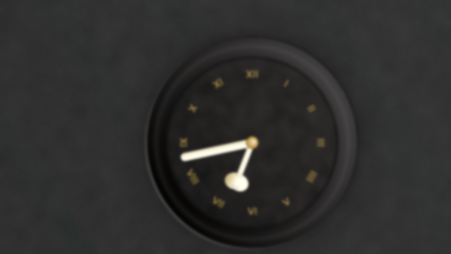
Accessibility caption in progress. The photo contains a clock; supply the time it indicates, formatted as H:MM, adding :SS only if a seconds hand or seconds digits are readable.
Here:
6:43
